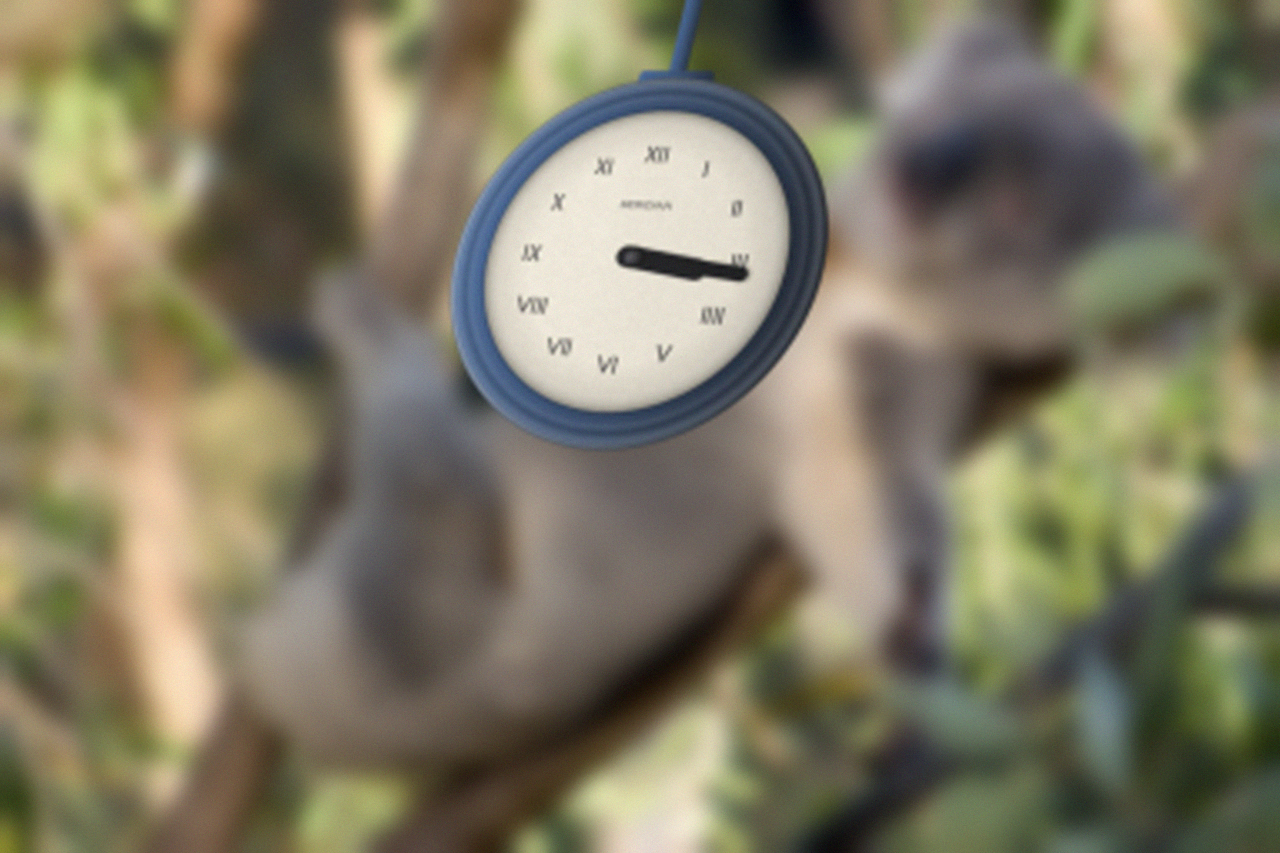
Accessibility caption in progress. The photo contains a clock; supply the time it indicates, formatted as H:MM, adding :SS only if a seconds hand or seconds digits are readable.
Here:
3:16
